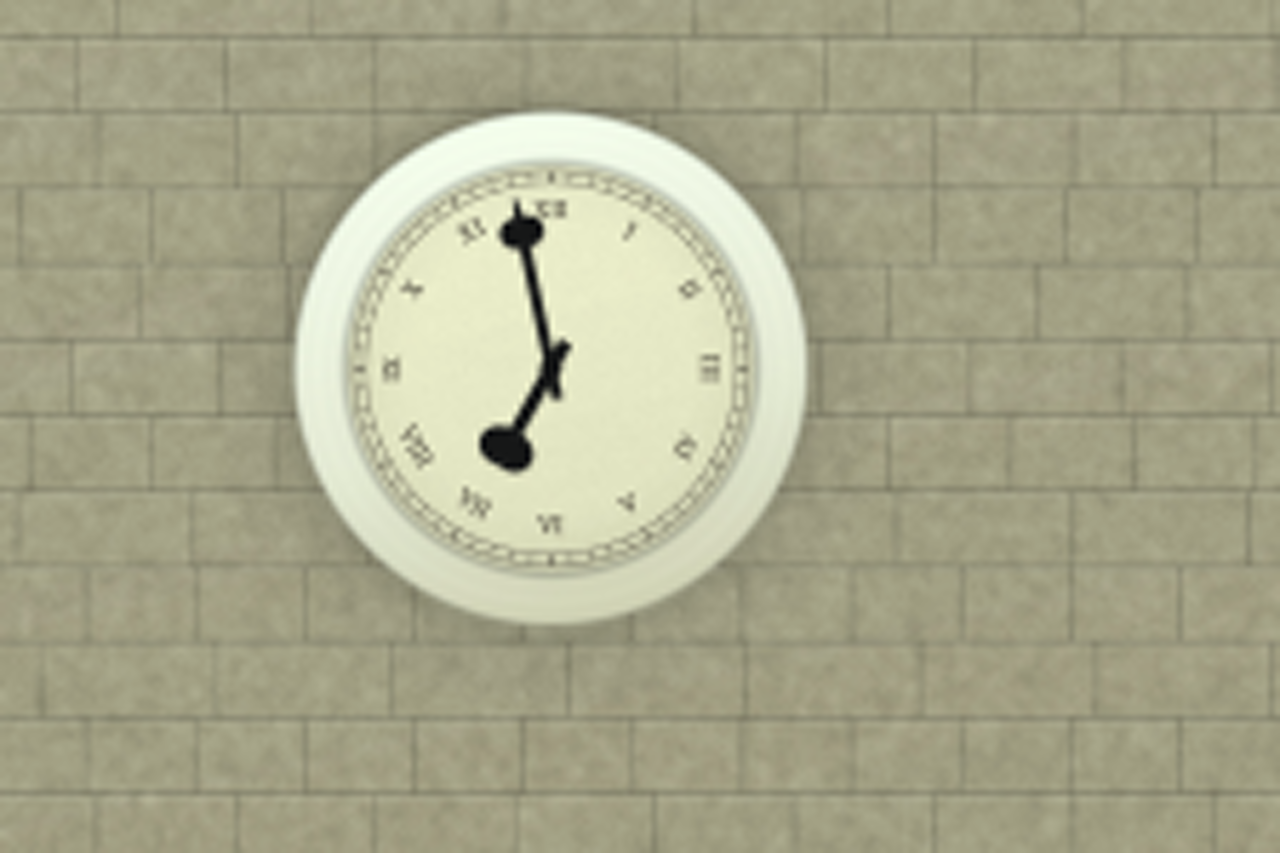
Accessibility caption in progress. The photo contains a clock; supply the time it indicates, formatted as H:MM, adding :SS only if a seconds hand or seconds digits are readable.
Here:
6:58
